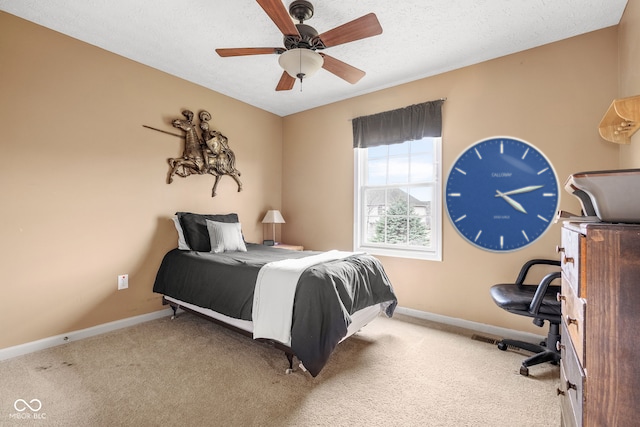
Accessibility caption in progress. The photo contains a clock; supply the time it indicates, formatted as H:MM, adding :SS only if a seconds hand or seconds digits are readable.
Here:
4:13
